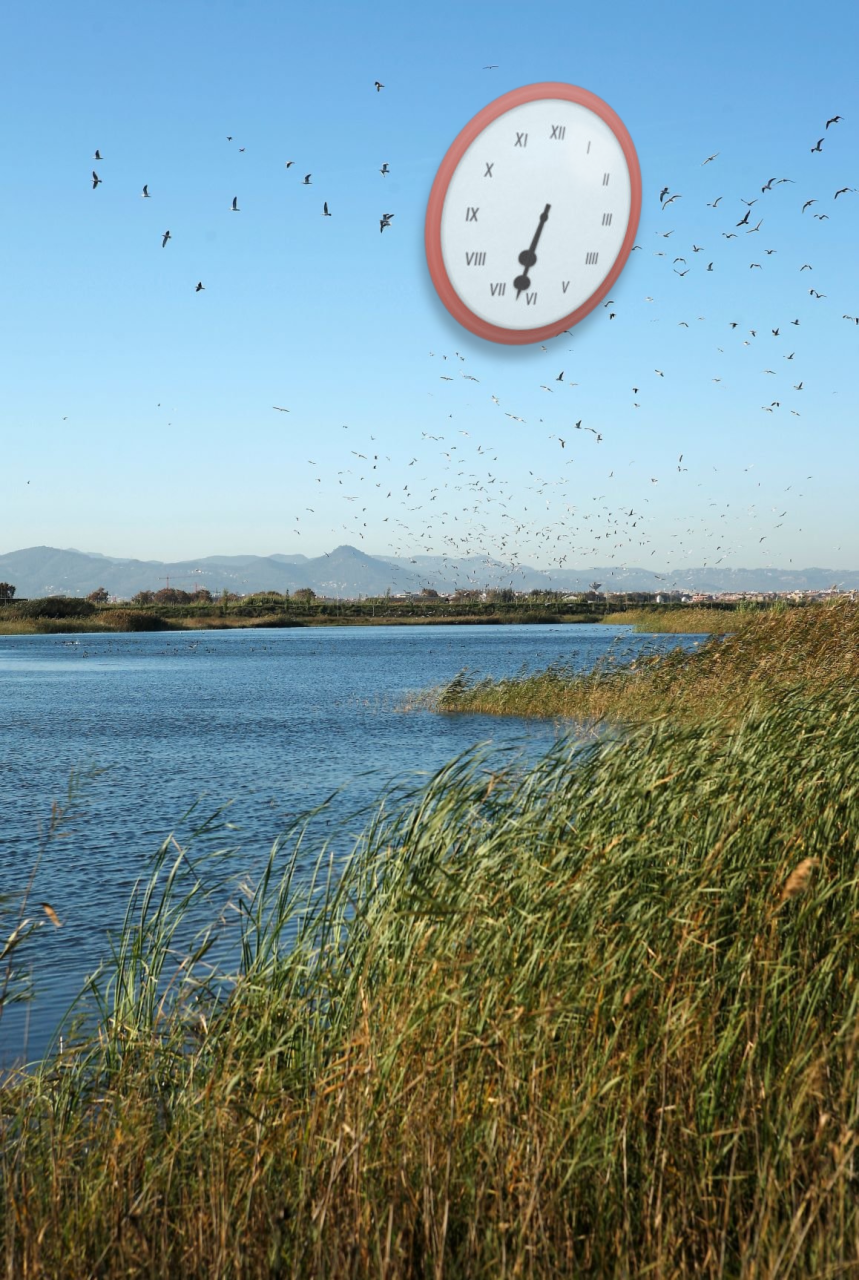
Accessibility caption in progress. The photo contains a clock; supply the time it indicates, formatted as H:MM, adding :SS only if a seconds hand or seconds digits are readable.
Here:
6:32
